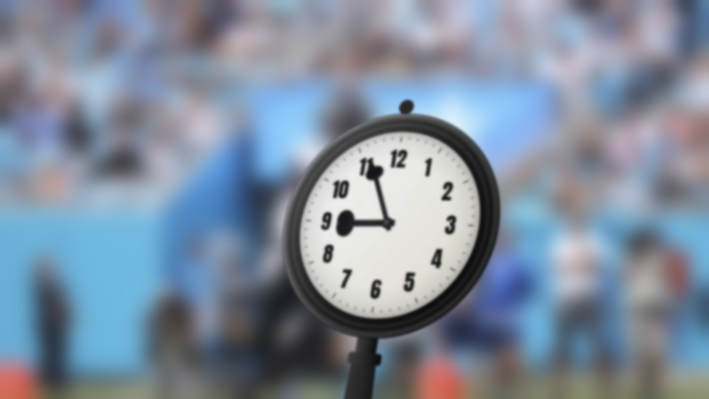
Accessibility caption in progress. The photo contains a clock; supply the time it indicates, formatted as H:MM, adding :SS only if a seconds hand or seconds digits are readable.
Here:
8:56
